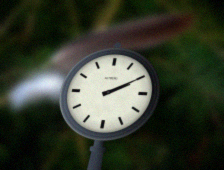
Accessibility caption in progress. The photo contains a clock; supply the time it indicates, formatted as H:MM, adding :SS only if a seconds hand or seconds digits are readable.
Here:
2:10
